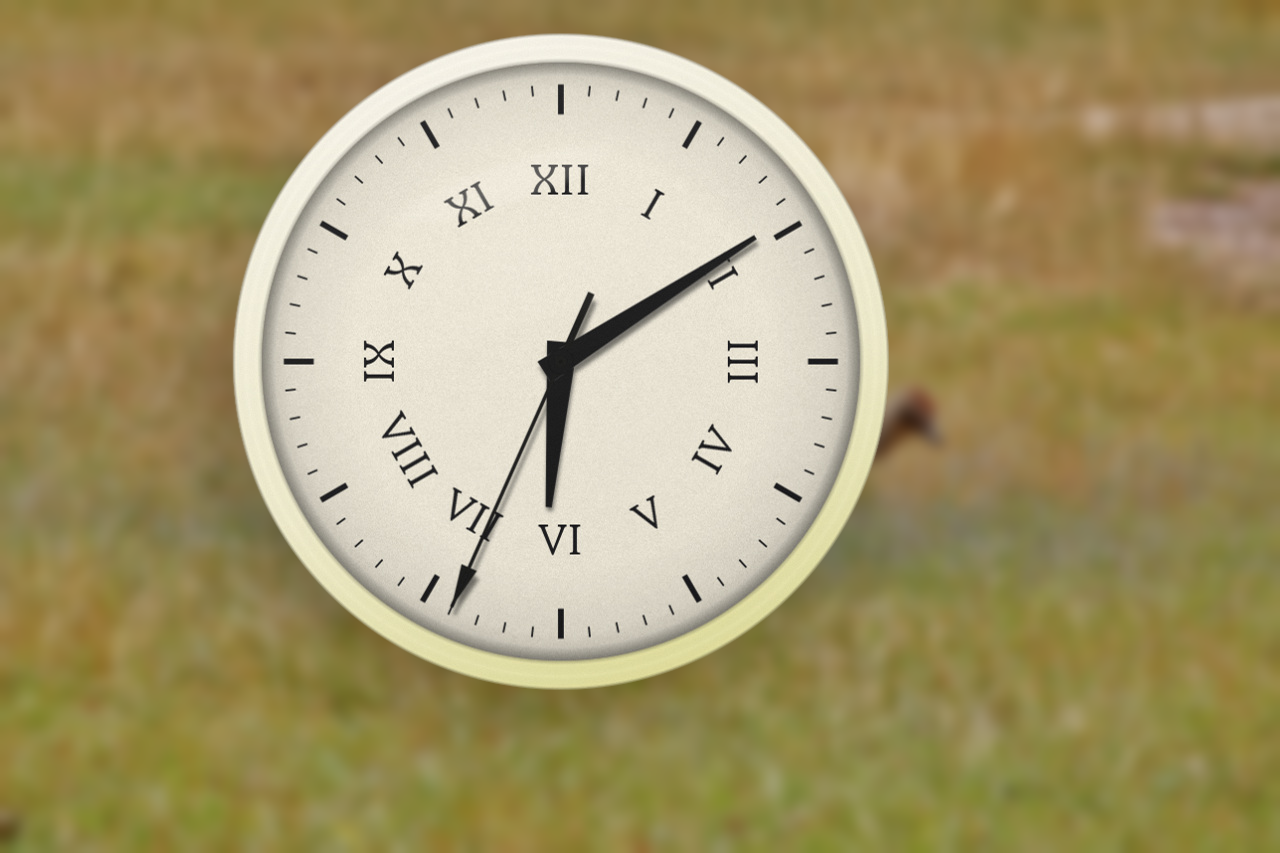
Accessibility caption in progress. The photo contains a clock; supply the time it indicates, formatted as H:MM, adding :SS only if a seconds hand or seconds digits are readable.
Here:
6:09:34
